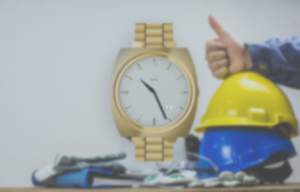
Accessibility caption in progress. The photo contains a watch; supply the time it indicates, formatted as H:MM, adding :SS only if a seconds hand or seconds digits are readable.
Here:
10:26
